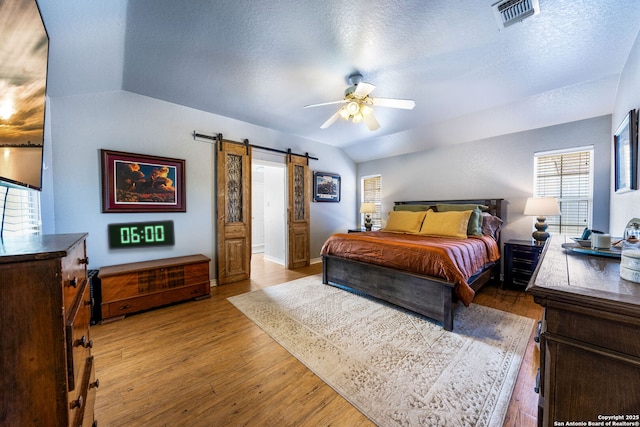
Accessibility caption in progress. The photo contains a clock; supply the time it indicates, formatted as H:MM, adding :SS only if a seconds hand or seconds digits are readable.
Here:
6:00
